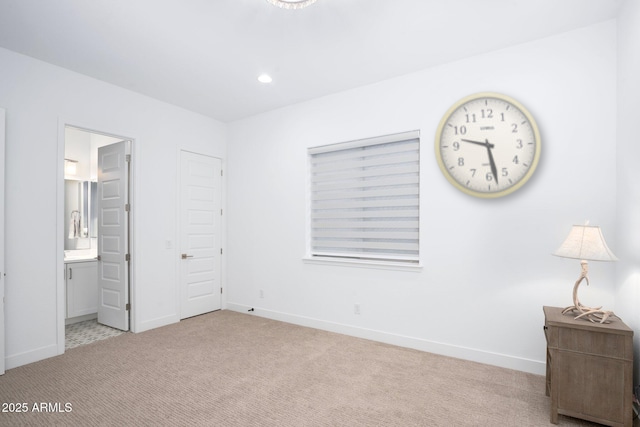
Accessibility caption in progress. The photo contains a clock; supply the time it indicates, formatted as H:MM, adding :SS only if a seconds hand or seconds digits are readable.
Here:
9:28
